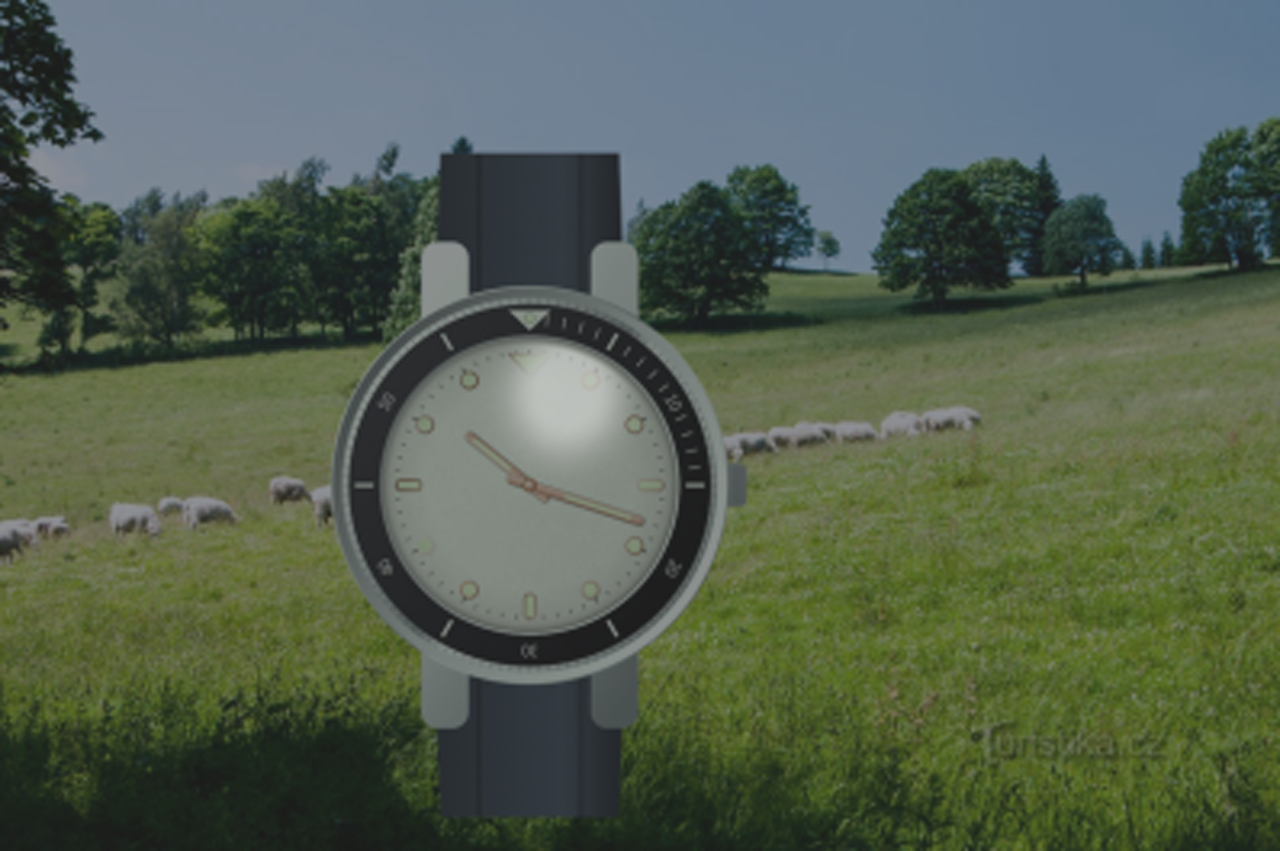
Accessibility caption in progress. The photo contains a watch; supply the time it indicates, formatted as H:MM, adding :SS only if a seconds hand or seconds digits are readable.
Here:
10:18
